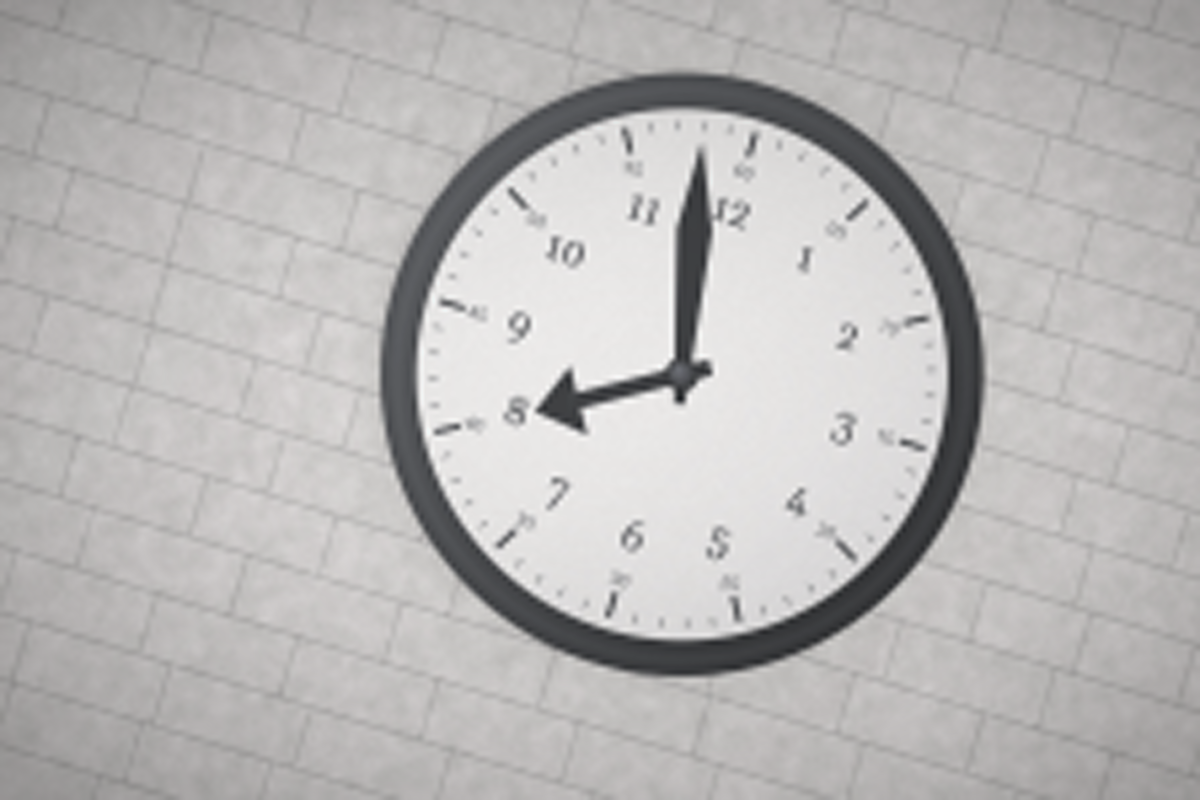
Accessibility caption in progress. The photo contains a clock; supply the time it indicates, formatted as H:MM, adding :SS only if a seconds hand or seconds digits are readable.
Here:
7:58
